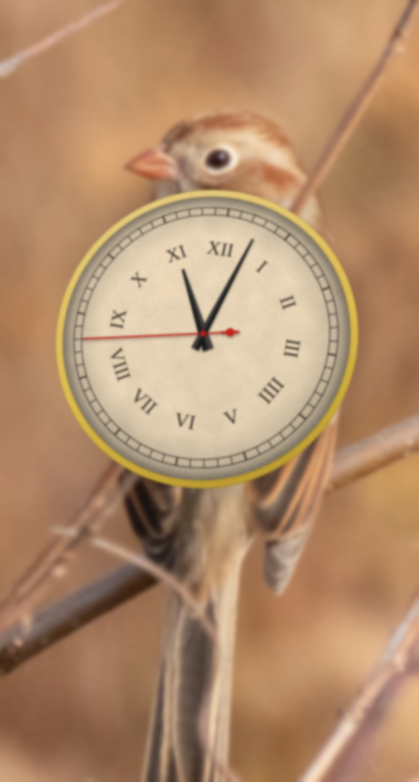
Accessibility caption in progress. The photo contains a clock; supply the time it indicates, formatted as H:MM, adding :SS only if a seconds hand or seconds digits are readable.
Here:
11:02:43
